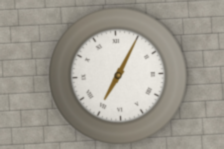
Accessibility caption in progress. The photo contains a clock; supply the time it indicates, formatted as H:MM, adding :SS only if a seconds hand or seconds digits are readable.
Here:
7:05
